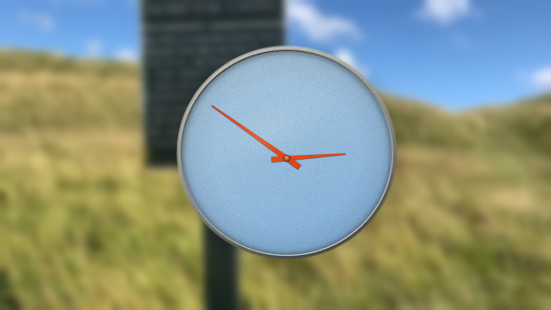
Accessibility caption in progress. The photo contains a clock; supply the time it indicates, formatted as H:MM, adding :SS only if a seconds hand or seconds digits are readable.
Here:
2:51
